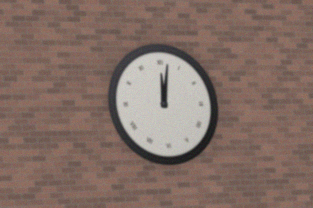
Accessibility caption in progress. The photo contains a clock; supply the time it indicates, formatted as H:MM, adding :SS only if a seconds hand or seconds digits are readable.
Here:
12:02
